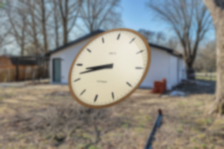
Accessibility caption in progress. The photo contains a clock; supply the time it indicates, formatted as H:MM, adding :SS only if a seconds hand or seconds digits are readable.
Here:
8:42
